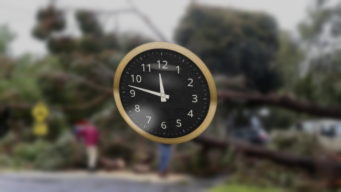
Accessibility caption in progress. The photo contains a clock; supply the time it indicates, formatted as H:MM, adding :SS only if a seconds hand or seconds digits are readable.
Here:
11:47
